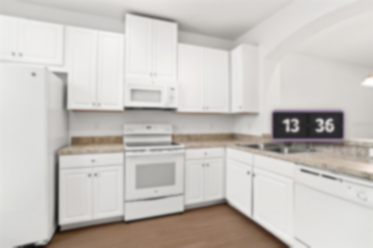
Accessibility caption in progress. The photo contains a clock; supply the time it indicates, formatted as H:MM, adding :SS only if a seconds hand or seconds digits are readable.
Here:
13:36
